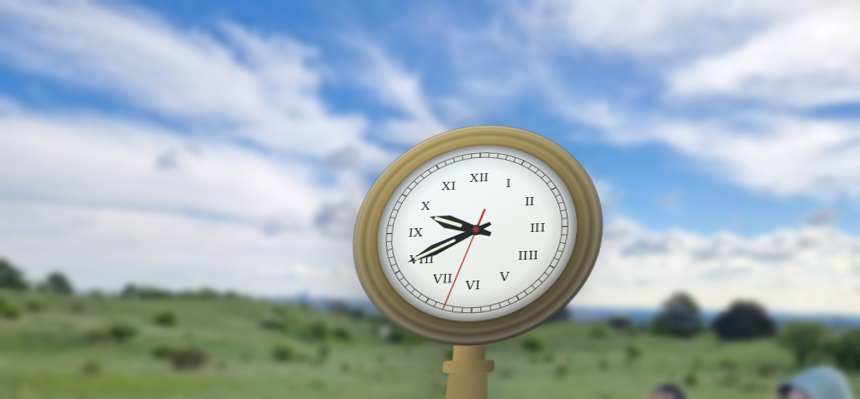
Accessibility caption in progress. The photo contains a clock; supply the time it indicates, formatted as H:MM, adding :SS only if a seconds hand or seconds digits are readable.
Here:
9:40:33
